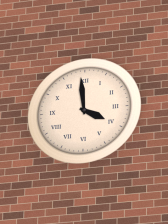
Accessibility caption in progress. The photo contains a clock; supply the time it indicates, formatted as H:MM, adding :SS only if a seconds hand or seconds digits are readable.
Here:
3:59
